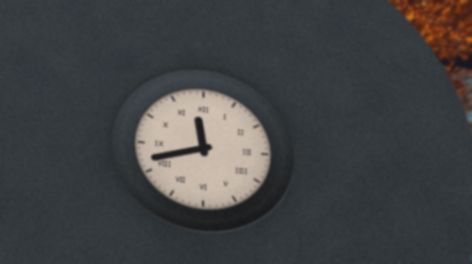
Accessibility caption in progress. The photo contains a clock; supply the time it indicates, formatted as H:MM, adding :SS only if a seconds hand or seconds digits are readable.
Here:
11:42
